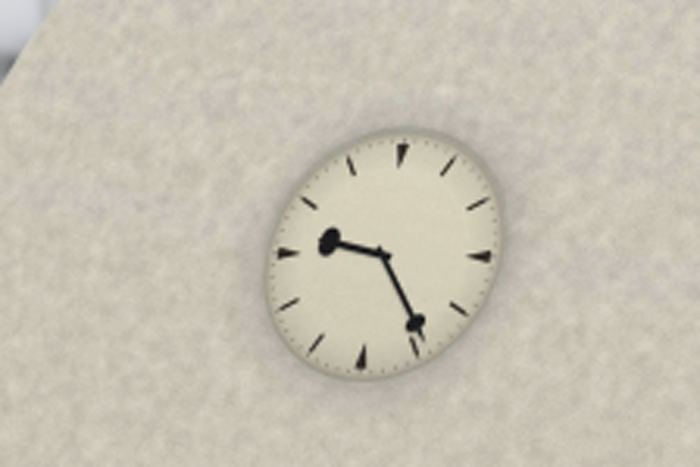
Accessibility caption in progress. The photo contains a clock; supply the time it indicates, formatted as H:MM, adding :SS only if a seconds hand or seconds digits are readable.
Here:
9:24
